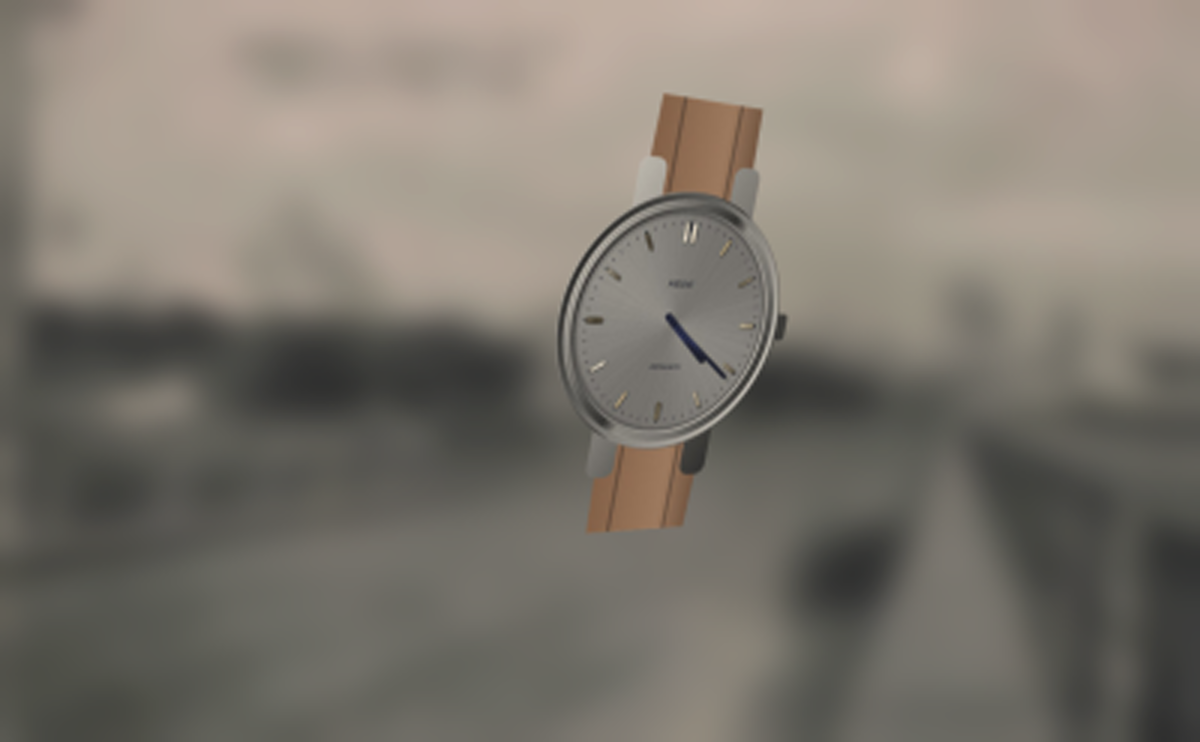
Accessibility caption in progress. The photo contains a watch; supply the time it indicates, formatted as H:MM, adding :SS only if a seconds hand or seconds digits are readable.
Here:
4:21
